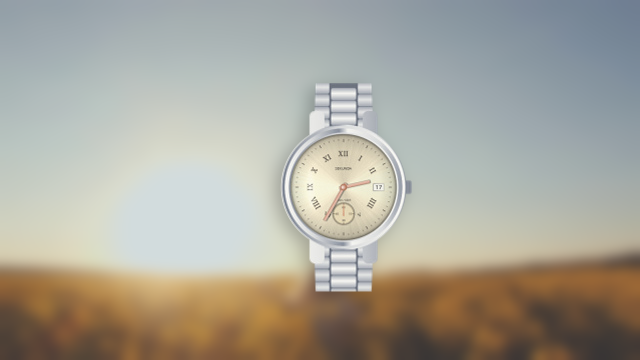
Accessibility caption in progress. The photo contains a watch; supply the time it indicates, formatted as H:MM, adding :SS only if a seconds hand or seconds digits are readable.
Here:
2:35
